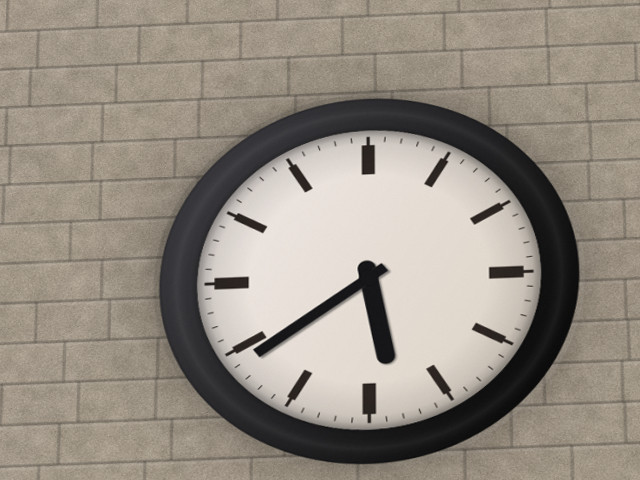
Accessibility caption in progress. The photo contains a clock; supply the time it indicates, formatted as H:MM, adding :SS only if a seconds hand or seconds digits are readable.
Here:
5:39
